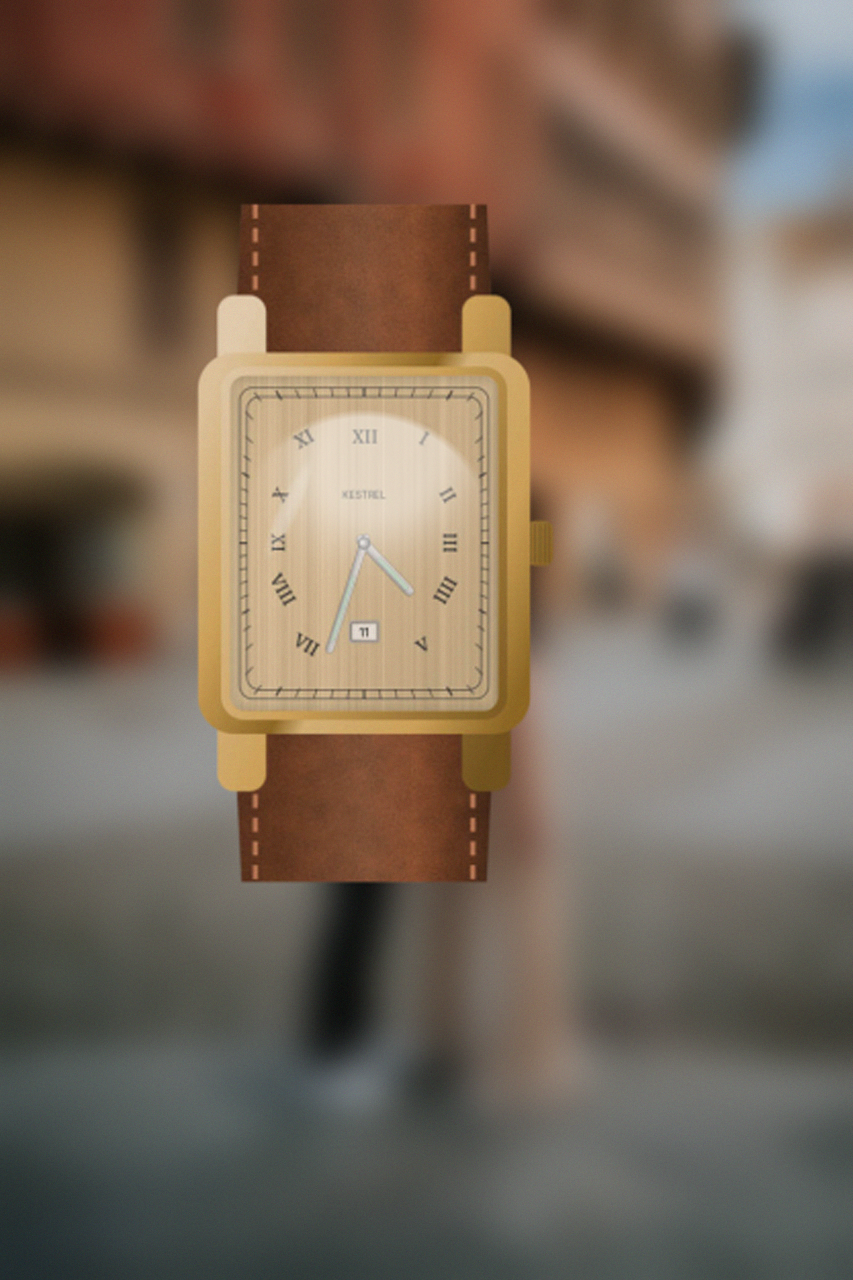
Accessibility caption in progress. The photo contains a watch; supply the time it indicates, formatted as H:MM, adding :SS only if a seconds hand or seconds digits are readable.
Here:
4:33
